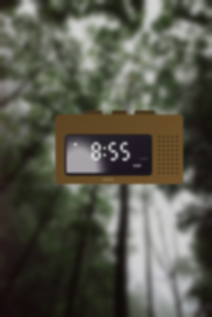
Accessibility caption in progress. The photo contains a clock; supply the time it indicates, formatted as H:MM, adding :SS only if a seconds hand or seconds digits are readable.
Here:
8:55
